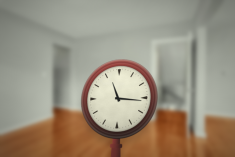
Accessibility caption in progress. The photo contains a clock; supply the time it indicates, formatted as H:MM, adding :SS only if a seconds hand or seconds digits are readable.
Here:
11:16
